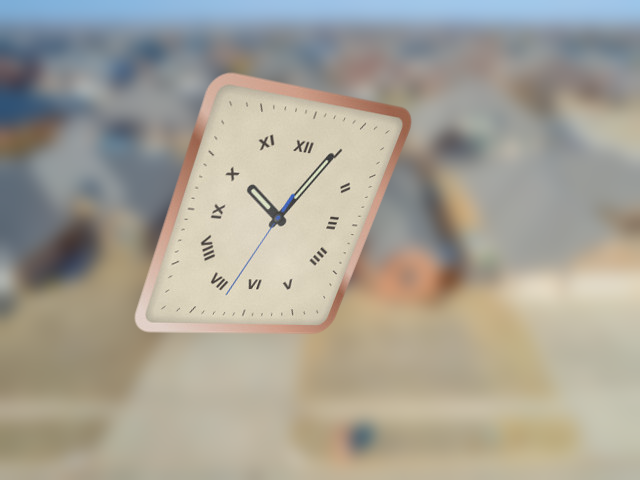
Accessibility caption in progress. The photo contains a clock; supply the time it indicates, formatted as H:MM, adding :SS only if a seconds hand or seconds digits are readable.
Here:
10:04:33
